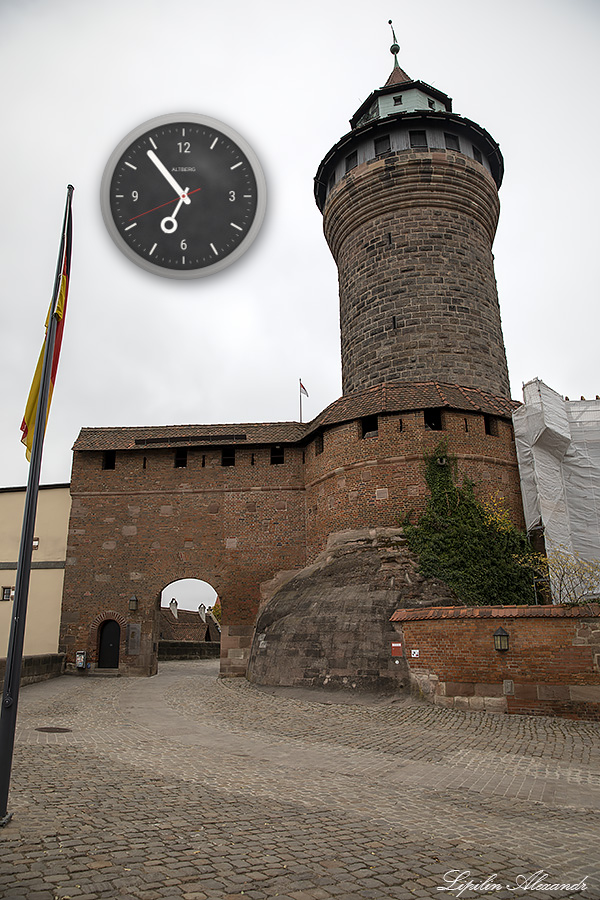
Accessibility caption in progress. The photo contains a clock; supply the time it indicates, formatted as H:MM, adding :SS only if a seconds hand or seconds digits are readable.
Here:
6:53:41
